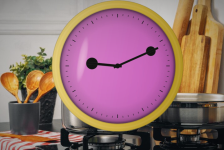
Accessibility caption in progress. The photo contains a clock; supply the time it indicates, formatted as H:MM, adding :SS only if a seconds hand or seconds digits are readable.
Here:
9:11
